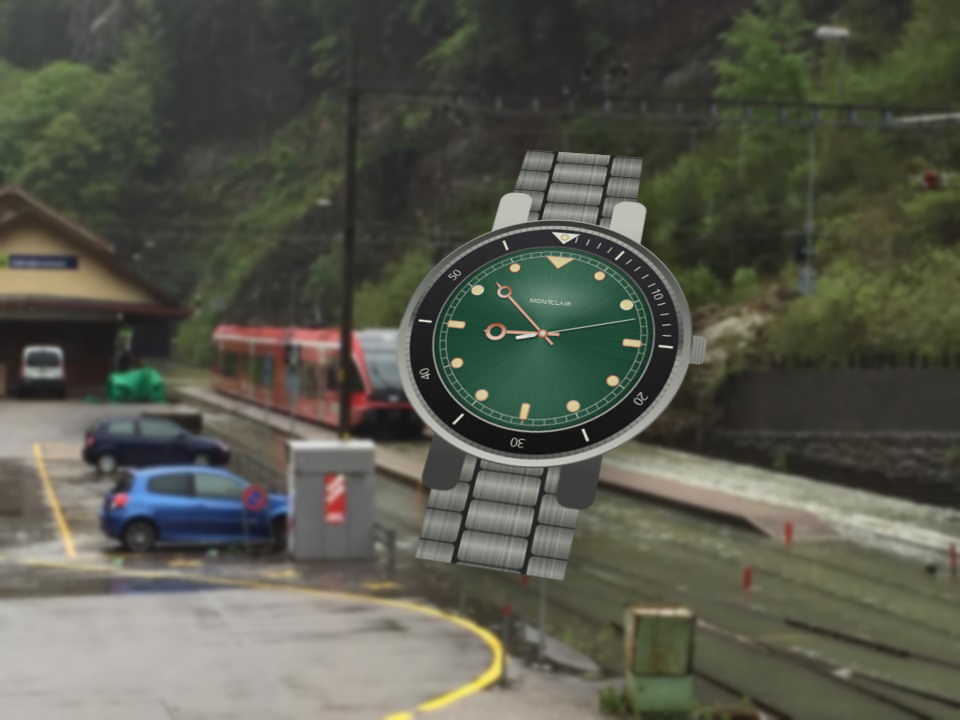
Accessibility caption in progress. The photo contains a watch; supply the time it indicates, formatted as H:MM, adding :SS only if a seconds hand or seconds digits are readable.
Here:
8:52:12
